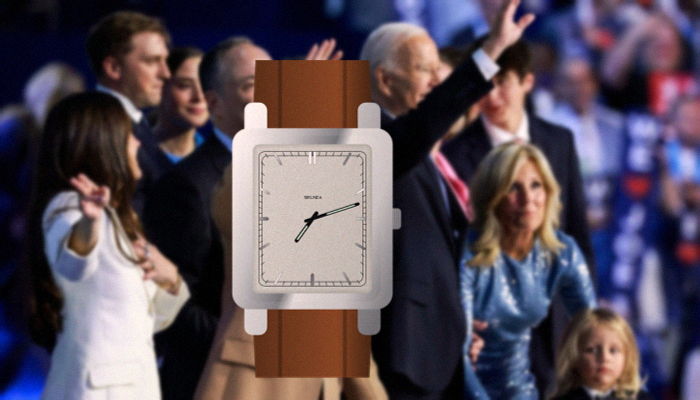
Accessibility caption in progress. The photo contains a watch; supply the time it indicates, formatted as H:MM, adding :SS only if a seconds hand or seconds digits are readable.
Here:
7:12
